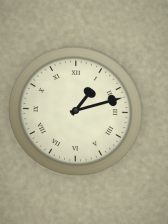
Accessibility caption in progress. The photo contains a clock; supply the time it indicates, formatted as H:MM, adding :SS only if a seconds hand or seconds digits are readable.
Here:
1:12
